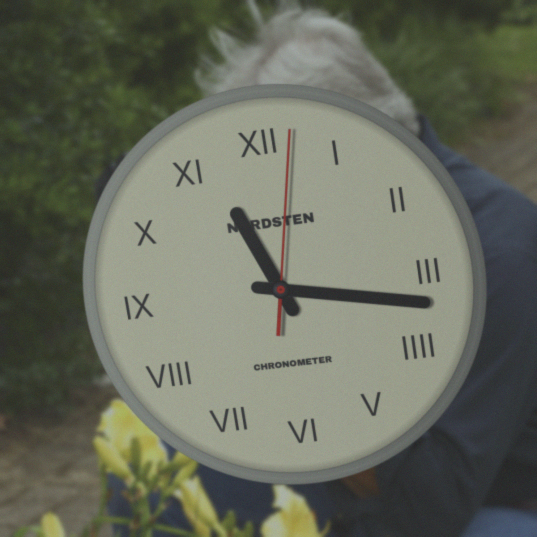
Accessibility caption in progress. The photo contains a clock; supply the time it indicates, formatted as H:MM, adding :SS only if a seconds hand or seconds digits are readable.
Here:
11:17:02
